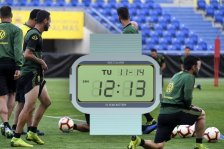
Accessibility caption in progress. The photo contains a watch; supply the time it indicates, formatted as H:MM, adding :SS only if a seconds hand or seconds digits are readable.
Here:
12:13
